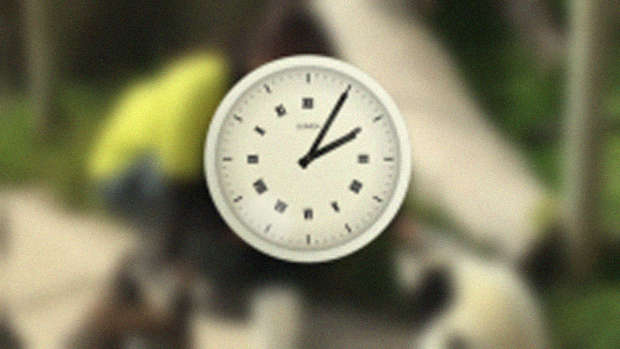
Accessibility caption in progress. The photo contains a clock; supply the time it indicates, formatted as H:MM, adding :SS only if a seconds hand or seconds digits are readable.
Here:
2:05
